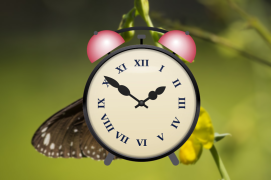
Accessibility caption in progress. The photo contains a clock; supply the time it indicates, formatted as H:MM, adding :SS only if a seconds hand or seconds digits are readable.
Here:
1:51
